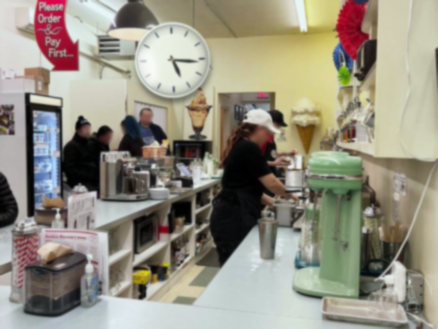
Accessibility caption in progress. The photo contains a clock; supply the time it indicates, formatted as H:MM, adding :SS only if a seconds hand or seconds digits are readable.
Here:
5:16
